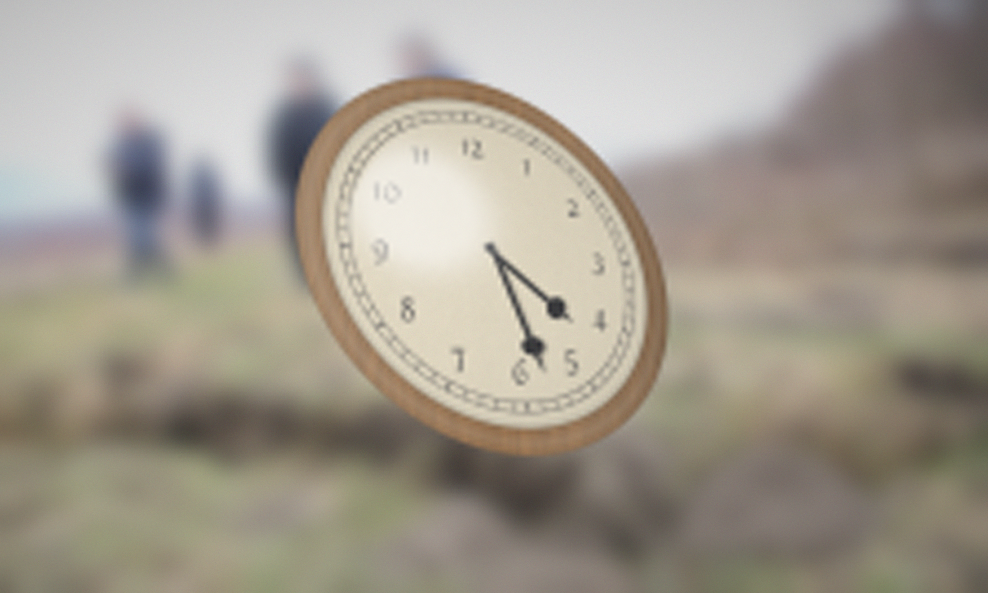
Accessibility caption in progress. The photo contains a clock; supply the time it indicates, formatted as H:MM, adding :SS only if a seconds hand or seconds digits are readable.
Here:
4:28
